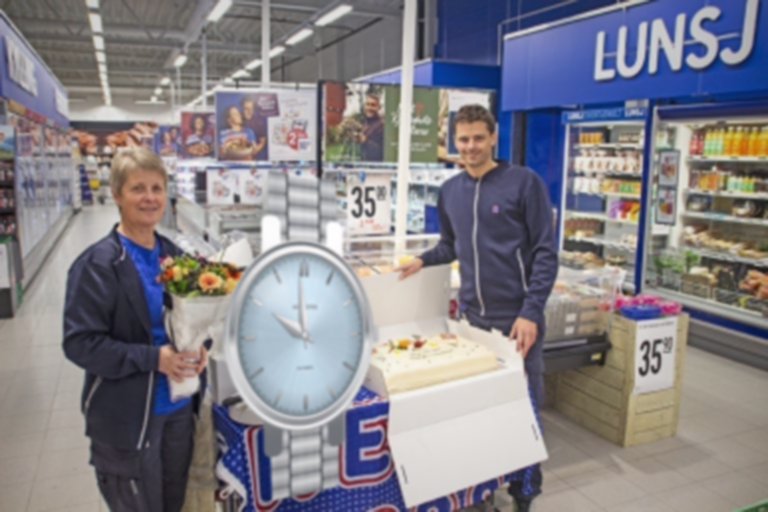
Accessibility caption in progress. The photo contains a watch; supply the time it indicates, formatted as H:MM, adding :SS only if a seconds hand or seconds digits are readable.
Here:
9:59
